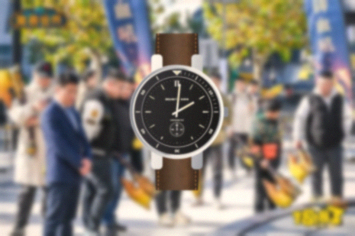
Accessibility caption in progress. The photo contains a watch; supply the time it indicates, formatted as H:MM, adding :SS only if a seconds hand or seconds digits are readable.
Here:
2:01
